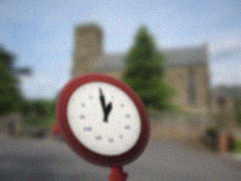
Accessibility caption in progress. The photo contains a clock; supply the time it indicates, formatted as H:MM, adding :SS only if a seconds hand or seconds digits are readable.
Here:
1:00
